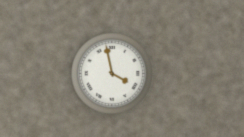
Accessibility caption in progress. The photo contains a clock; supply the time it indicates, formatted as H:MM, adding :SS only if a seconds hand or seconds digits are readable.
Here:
3:58
